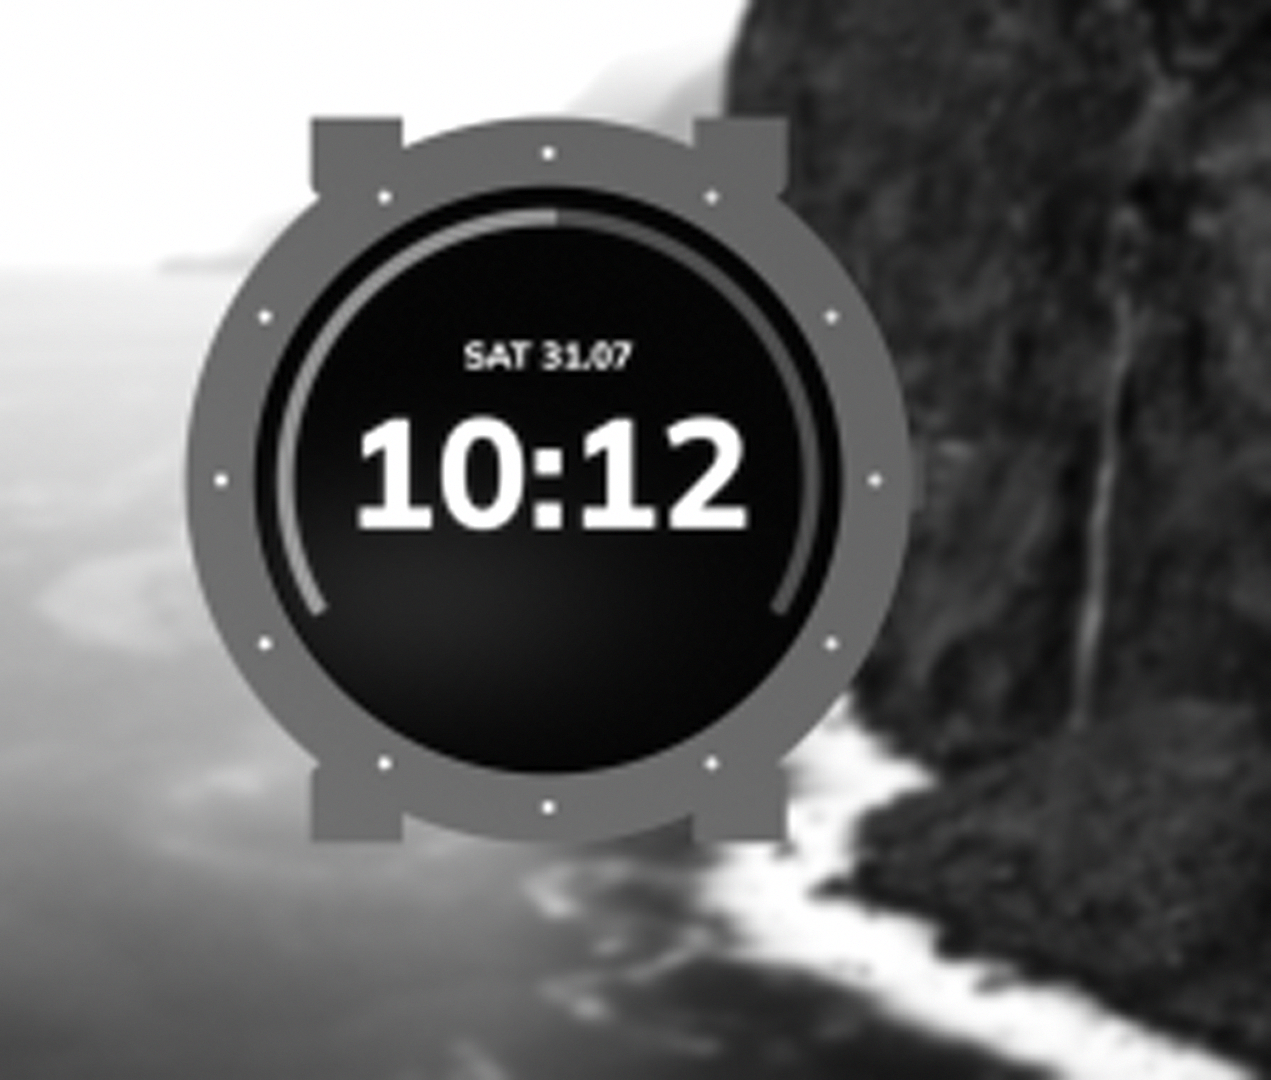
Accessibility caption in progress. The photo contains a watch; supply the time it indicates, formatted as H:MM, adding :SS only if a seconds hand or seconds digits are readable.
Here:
10:12
